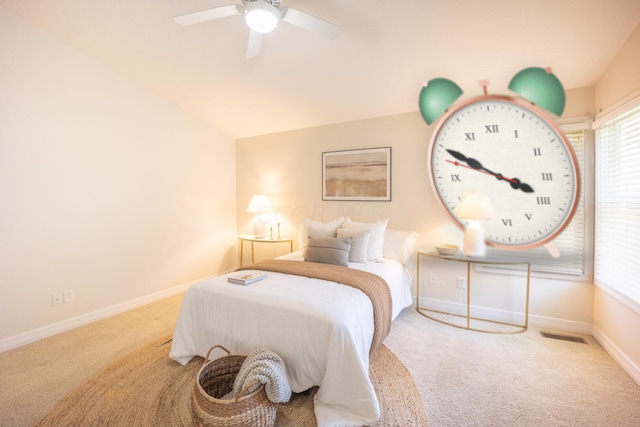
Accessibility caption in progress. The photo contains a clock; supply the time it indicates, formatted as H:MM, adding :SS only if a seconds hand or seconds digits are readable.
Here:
3:49:48
